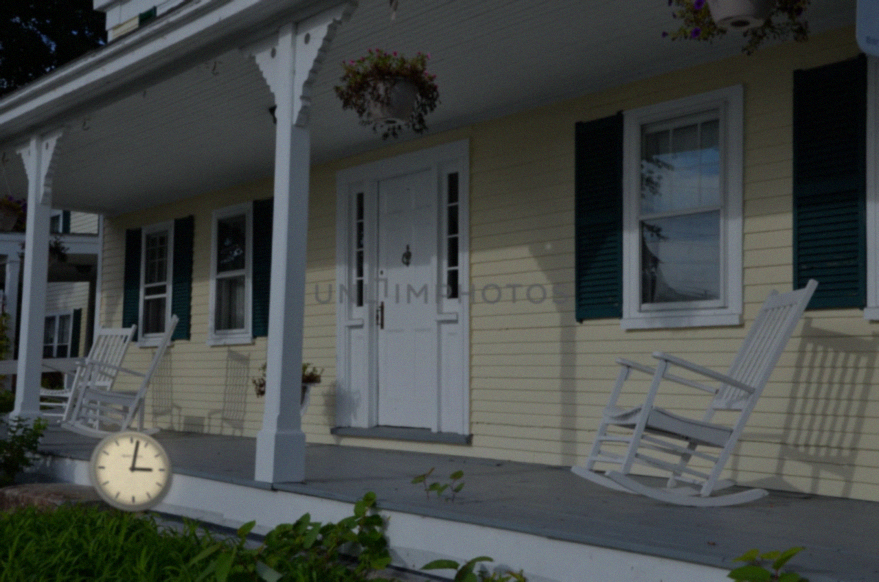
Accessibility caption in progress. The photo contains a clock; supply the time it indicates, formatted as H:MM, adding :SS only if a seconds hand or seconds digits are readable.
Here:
3:02
